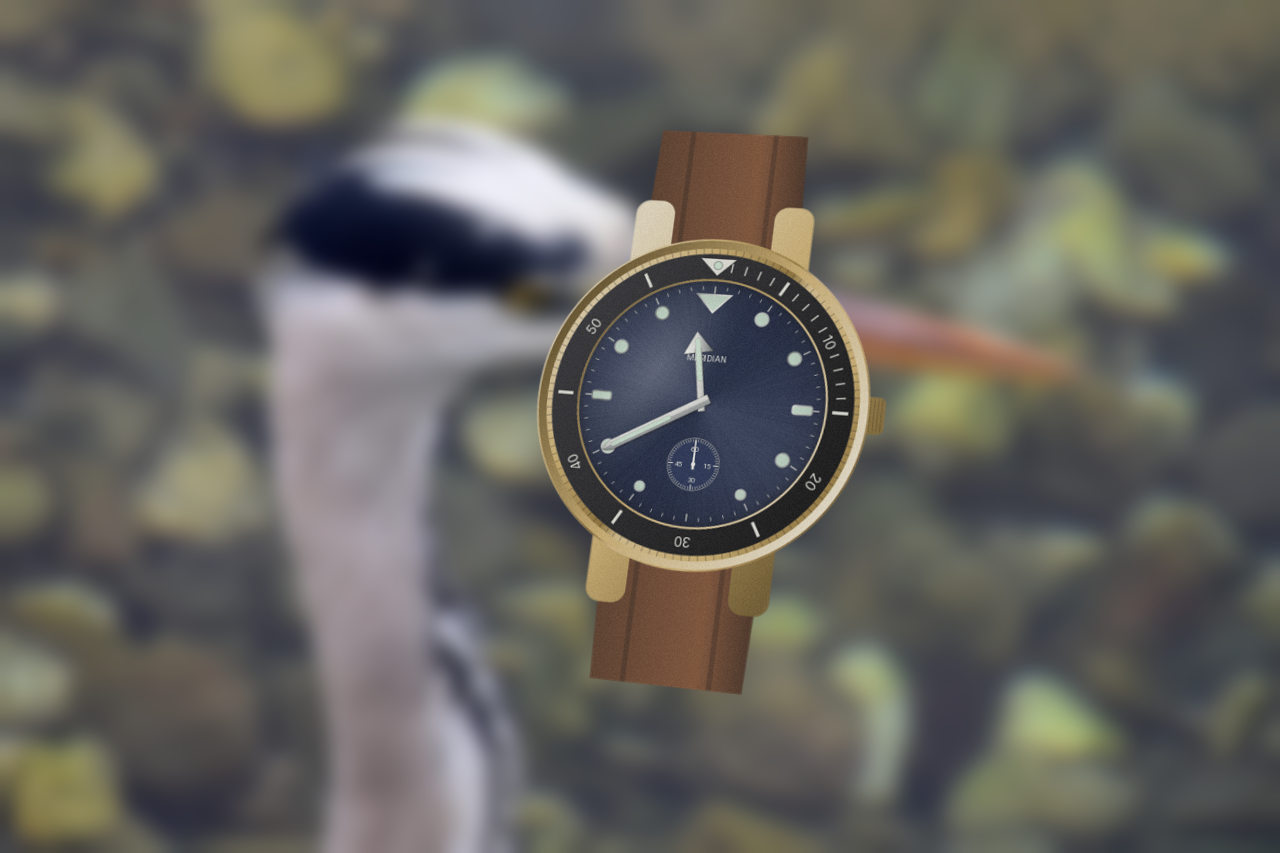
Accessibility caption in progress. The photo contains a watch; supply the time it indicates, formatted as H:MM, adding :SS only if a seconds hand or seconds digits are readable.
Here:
11:40
